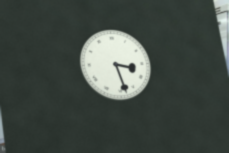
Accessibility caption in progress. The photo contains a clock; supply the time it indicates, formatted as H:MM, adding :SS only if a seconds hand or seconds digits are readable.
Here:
3:28
